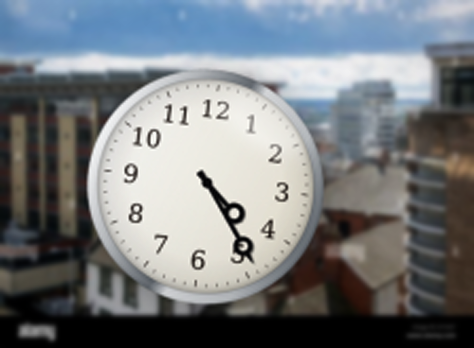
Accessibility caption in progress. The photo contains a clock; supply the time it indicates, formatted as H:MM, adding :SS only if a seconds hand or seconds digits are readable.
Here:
4:24
